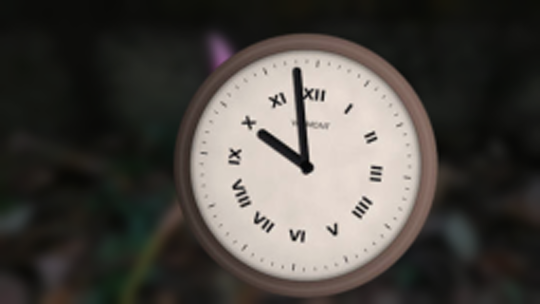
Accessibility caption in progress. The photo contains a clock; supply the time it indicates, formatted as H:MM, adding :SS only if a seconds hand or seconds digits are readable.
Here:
9:58
